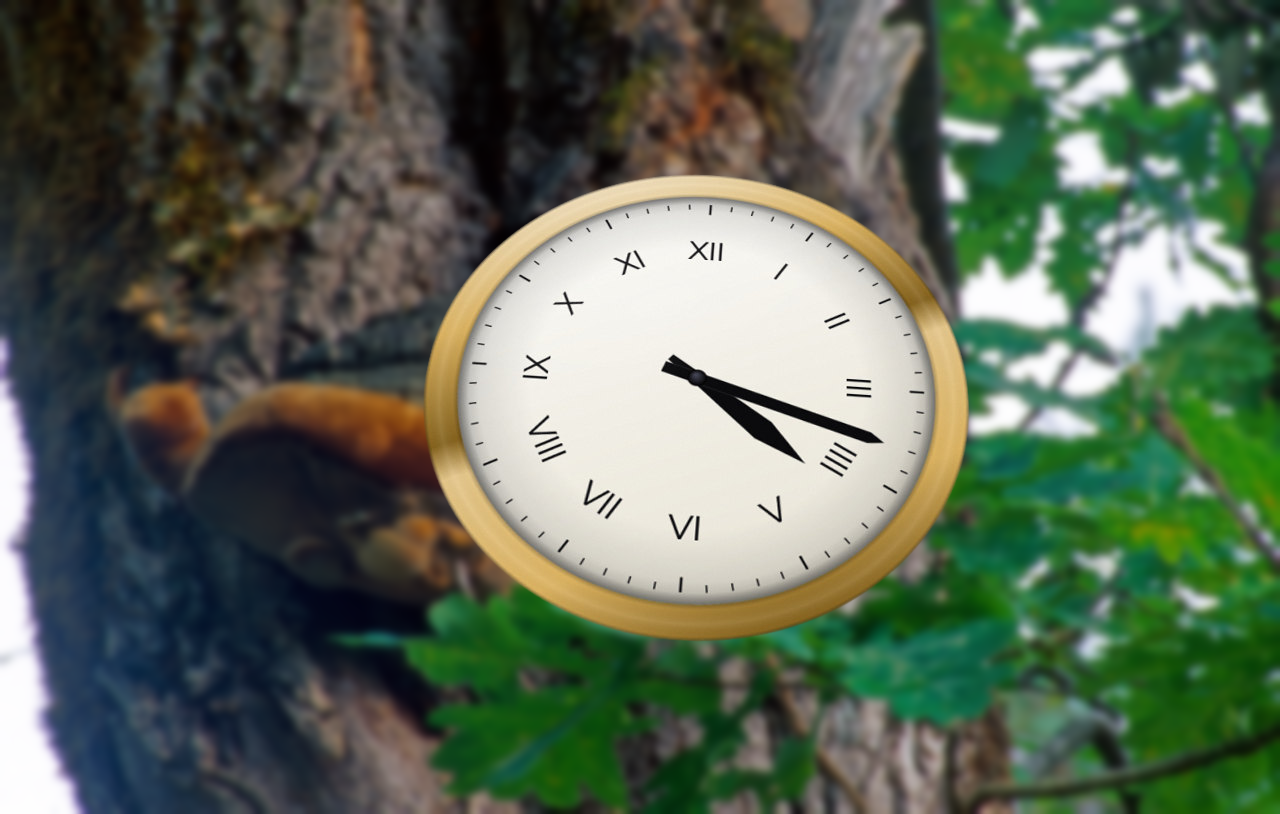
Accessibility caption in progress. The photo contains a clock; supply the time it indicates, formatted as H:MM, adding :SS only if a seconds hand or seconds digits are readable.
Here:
4:18
